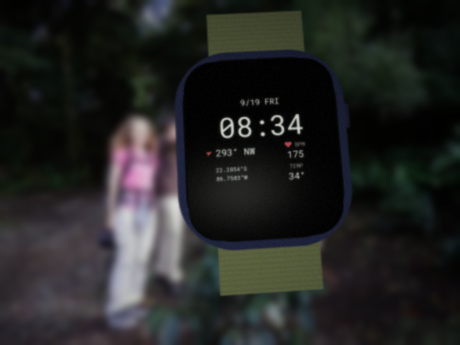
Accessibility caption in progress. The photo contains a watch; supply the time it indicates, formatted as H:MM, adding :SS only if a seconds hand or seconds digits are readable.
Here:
8:34
